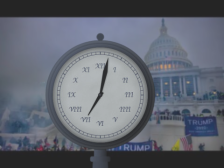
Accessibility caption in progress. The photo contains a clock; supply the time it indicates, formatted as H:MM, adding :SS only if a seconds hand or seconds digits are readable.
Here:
7:02
